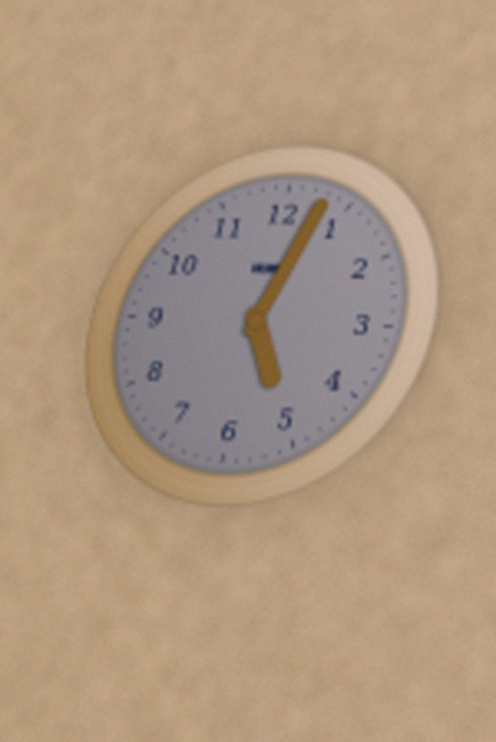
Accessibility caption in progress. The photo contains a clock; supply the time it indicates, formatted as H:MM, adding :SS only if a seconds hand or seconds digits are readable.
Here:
5:03
